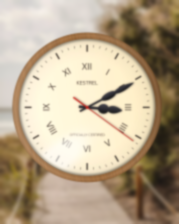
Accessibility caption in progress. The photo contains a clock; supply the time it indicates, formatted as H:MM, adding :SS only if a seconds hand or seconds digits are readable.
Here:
3:10:21
